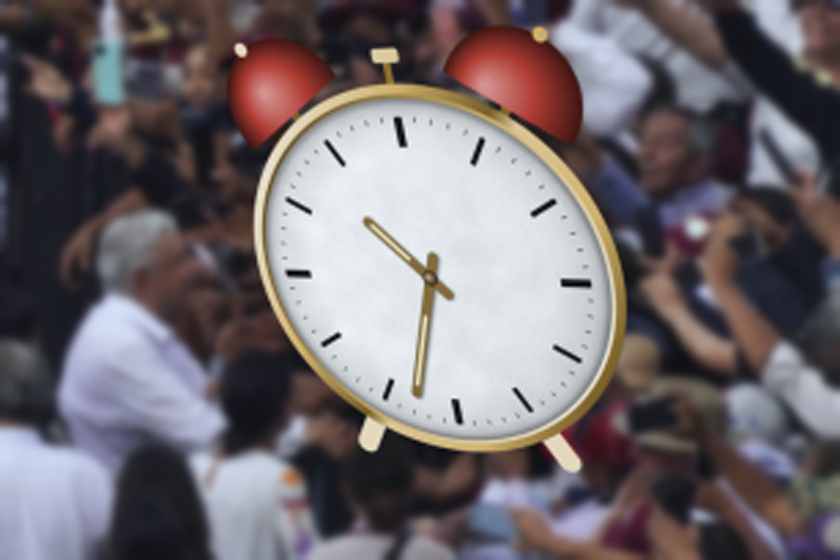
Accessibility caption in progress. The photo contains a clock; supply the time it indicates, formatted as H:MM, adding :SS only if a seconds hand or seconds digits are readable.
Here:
10:33
